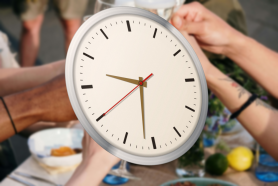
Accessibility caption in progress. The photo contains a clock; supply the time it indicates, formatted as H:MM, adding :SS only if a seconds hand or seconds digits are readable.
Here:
9:31:40
